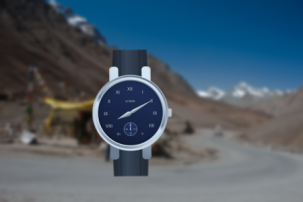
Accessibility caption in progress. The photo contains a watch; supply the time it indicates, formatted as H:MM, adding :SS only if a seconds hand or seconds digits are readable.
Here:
8:10
